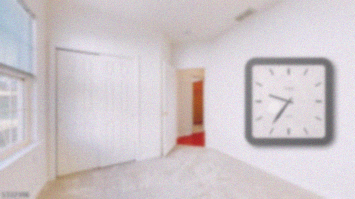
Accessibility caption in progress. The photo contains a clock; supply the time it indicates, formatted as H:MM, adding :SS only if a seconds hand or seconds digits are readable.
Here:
9:36
